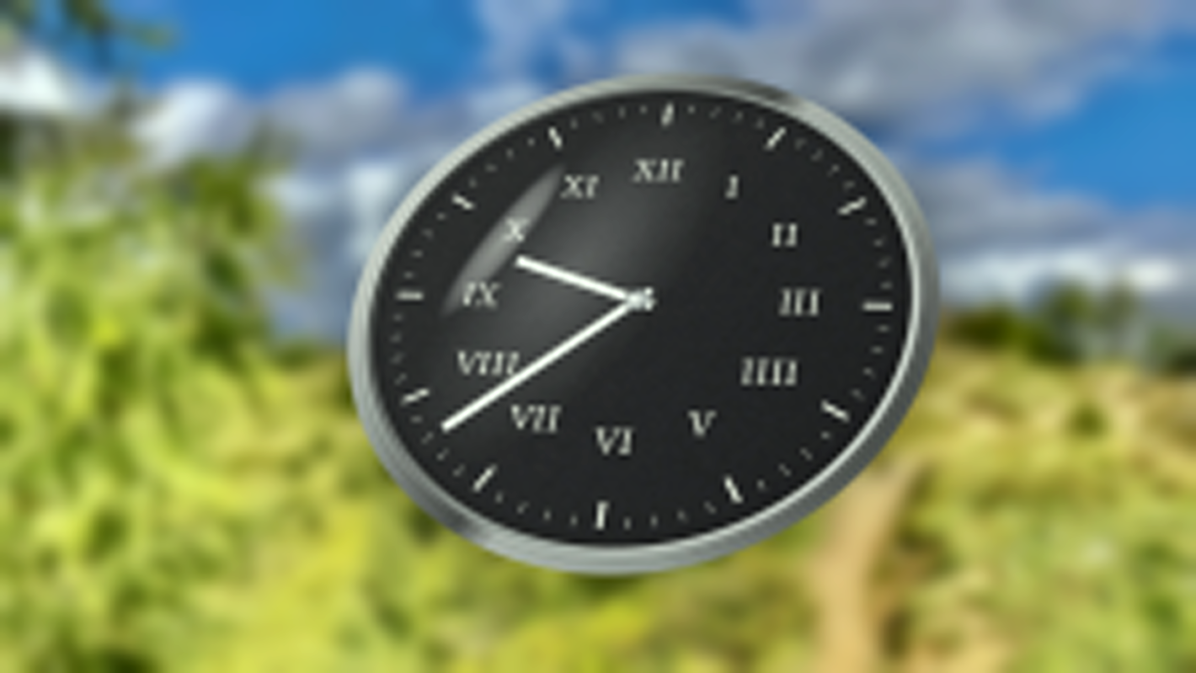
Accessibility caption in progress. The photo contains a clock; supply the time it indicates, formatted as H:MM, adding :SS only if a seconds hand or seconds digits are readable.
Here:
9:38
